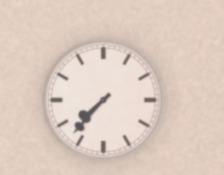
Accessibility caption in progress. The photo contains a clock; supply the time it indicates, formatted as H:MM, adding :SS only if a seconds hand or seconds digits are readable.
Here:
7:37
